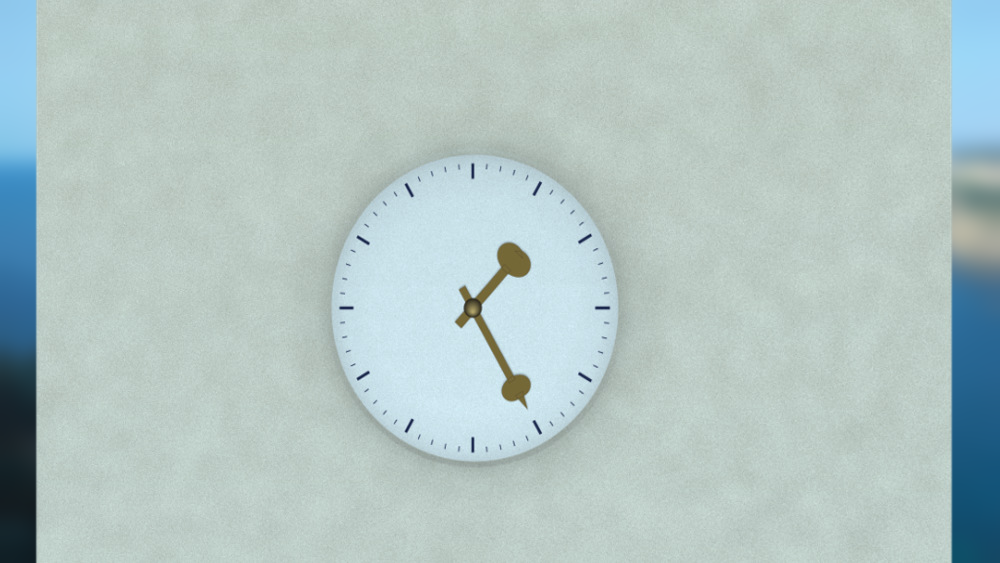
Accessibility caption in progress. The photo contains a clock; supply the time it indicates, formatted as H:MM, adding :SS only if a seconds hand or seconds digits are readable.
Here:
1:25
